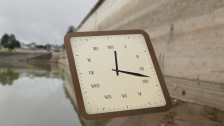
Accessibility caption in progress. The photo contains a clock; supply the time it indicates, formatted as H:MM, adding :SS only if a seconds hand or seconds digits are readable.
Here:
12:18
